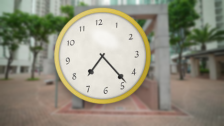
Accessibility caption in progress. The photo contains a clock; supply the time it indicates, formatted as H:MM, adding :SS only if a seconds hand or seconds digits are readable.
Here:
7:24
